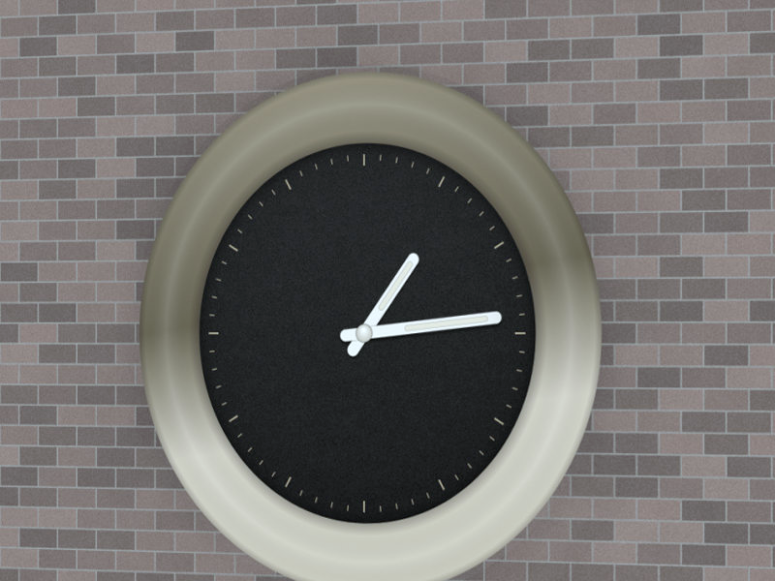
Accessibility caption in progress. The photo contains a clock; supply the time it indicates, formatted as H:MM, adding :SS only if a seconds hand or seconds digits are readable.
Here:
1:14
